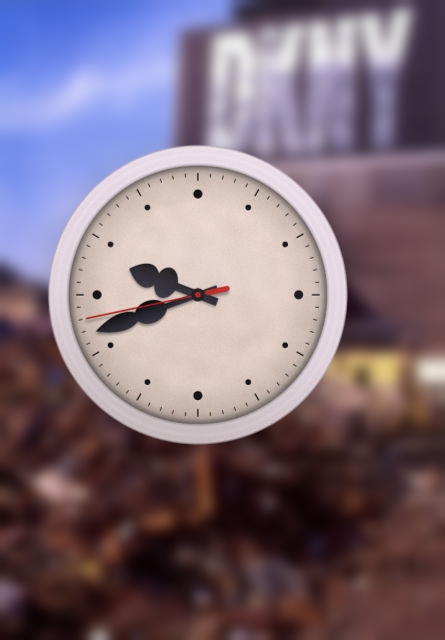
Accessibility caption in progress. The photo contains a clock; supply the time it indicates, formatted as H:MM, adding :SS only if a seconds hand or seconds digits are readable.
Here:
9:41:43
